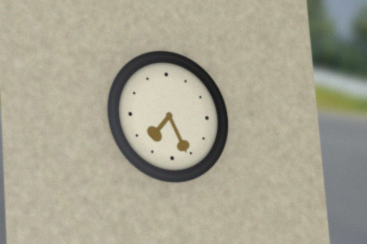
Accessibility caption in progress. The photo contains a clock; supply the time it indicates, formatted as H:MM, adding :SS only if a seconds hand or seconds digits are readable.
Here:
7:26
